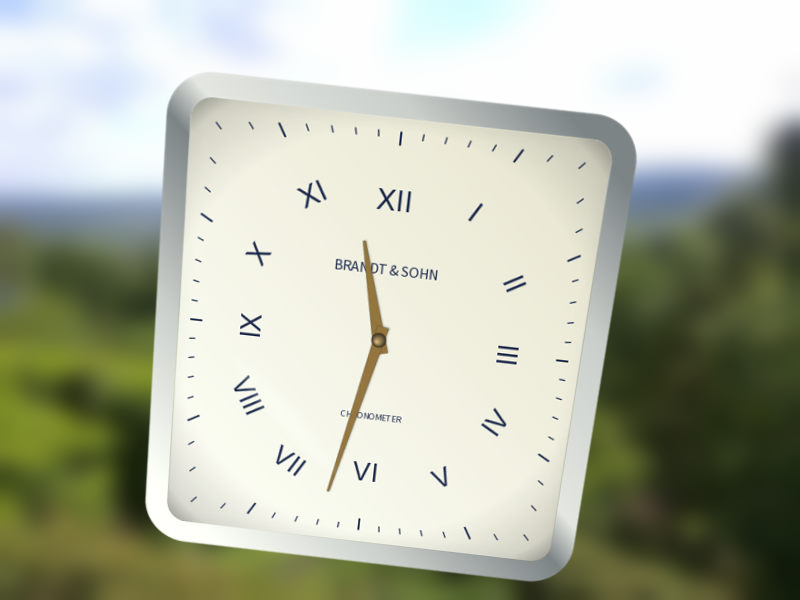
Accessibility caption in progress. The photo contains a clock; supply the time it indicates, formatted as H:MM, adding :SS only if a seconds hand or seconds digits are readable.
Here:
11:32
